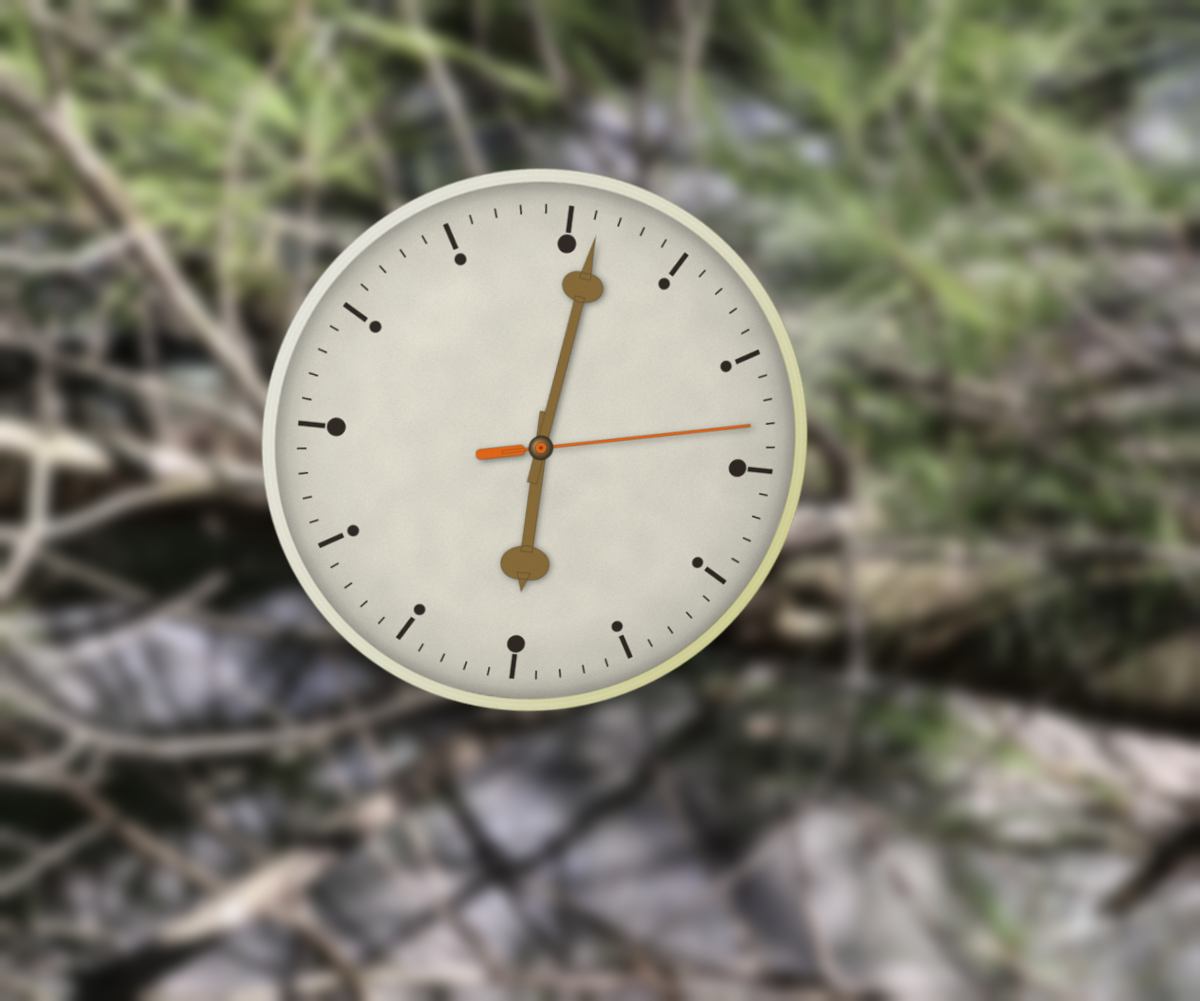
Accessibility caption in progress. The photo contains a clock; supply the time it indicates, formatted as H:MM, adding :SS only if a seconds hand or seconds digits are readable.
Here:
6:01:13
